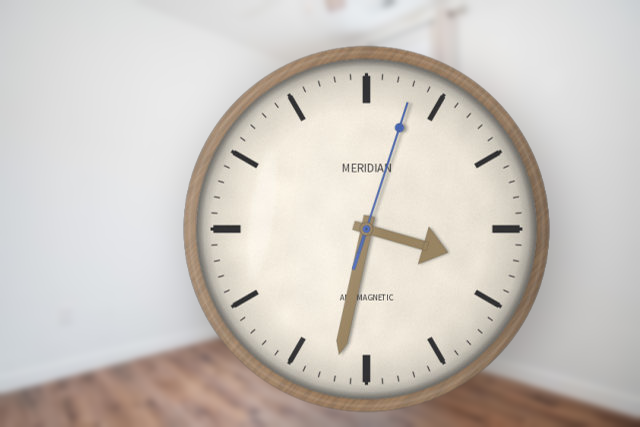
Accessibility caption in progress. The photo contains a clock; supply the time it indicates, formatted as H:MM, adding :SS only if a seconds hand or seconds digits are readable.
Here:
3:32:03
